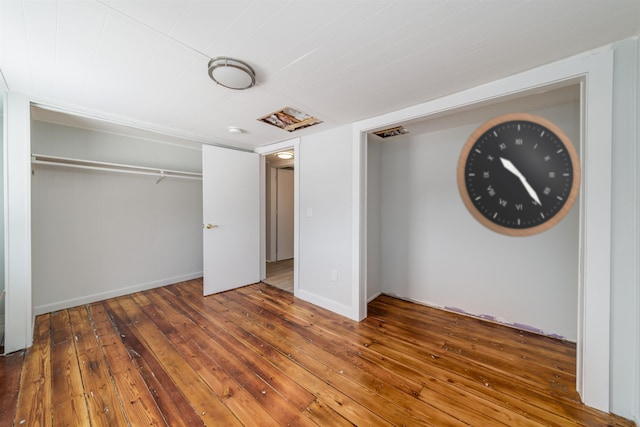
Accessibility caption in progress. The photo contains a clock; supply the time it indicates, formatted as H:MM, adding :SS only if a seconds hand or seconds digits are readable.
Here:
10:24
